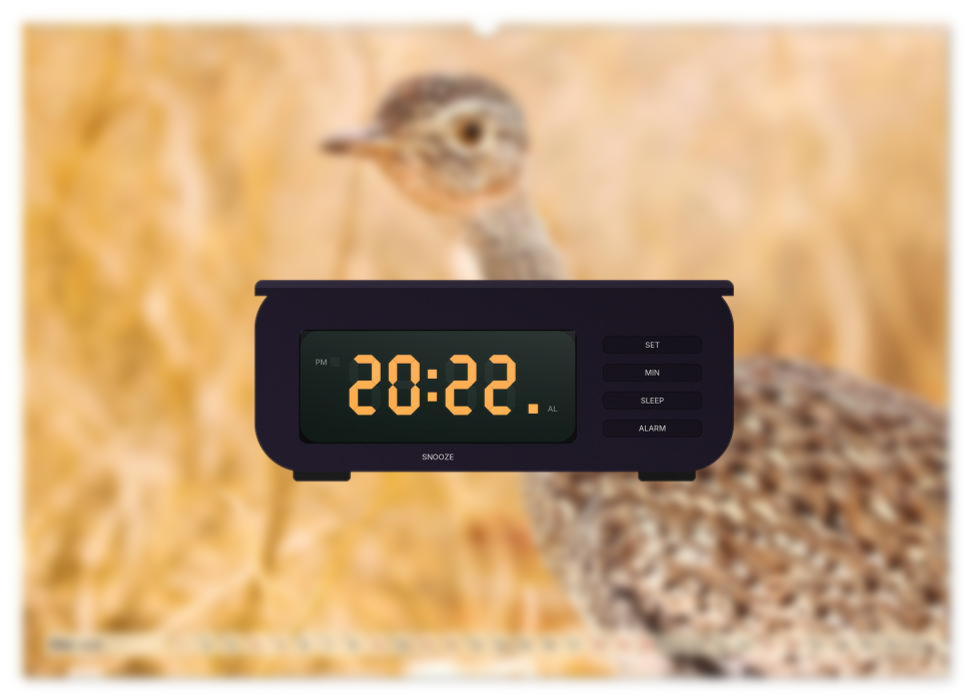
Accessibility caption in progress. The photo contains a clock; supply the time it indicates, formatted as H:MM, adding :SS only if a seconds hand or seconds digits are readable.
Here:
20:22
